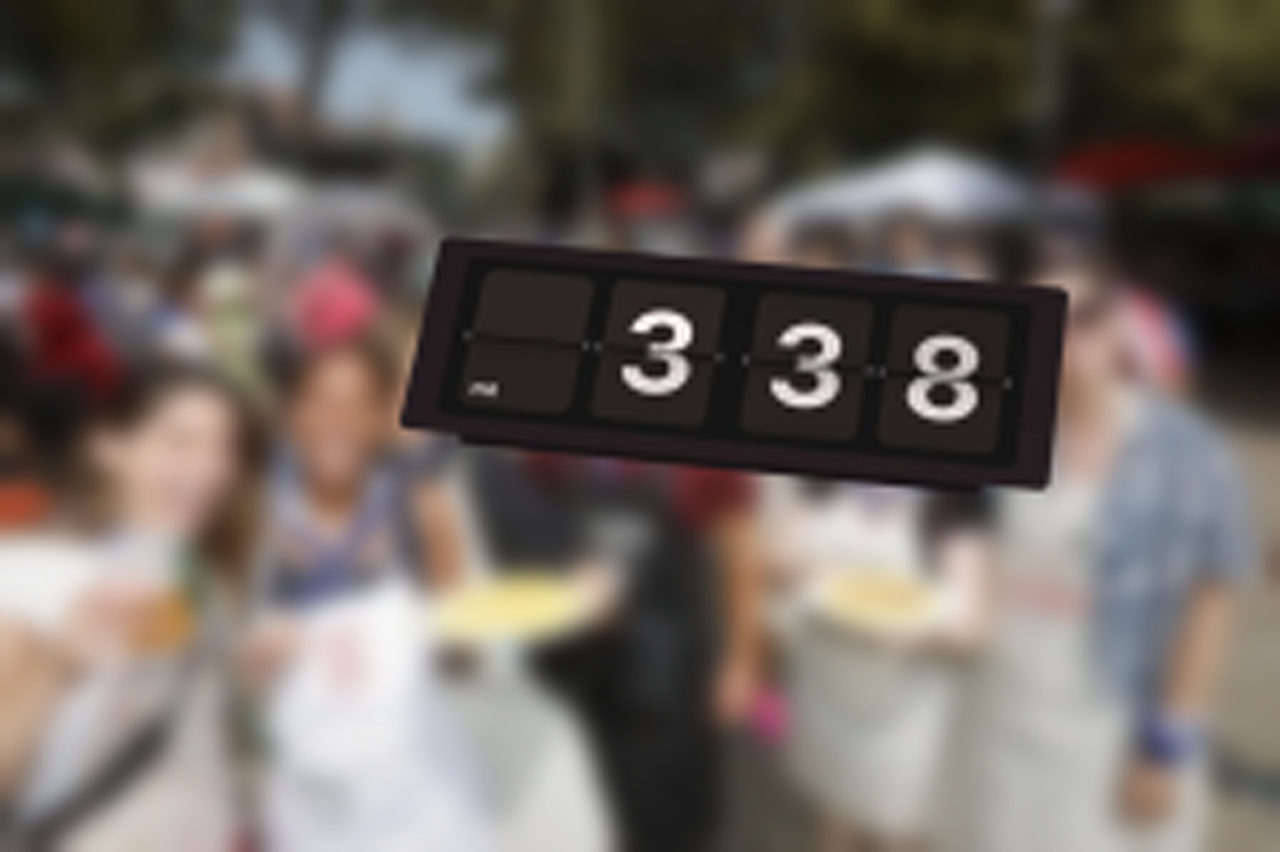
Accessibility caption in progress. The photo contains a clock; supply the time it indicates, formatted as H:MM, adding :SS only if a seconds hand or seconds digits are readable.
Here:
3:38
